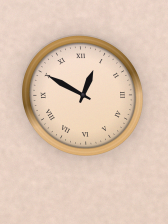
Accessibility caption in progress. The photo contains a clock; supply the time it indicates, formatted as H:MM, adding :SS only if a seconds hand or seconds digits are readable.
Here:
12:50
